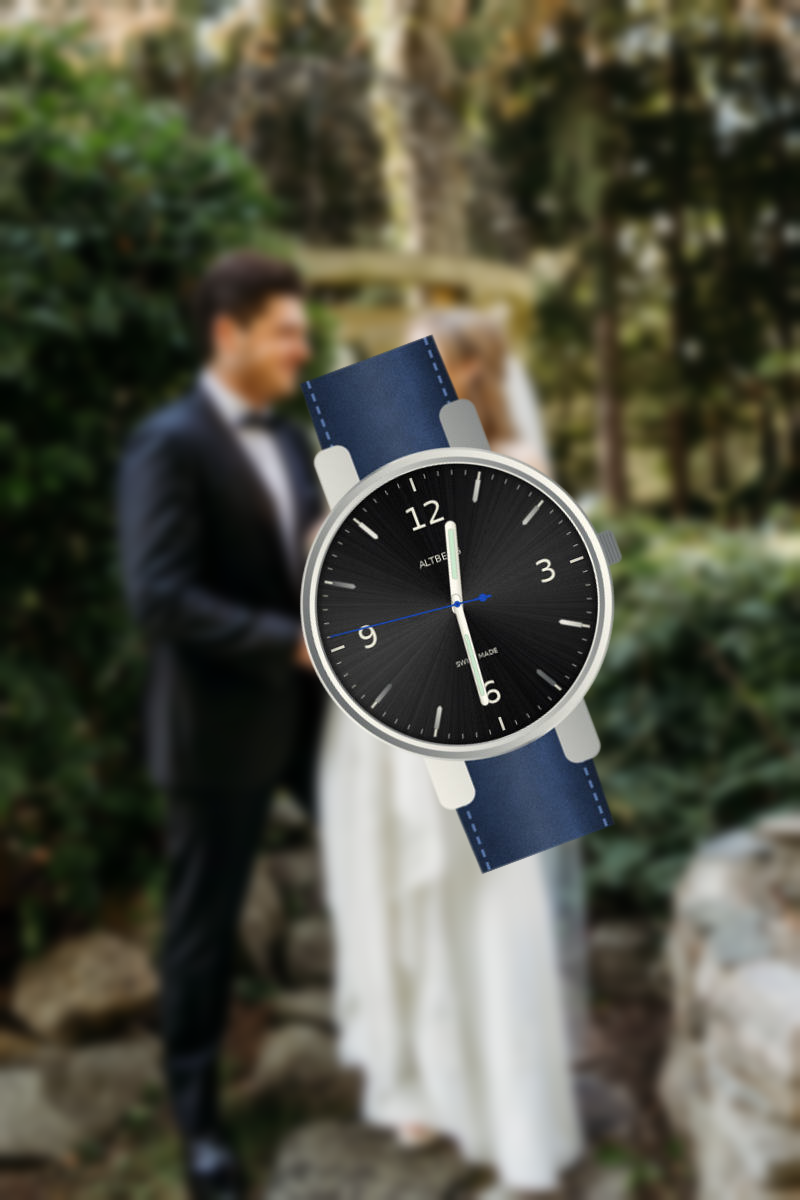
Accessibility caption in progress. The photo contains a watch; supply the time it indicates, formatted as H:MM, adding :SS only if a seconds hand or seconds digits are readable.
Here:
12:30:46
